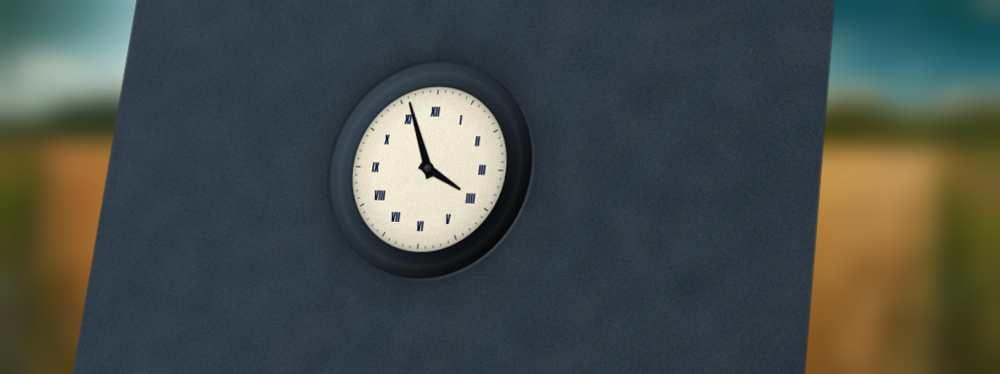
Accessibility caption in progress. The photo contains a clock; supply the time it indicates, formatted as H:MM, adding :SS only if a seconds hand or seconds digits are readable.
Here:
3:56
